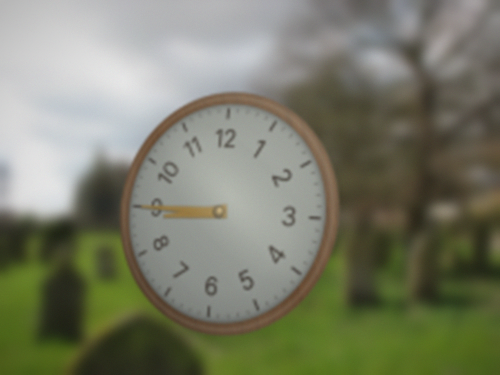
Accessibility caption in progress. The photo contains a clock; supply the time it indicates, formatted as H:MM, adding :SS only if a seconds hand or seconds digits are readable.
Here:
8:45
